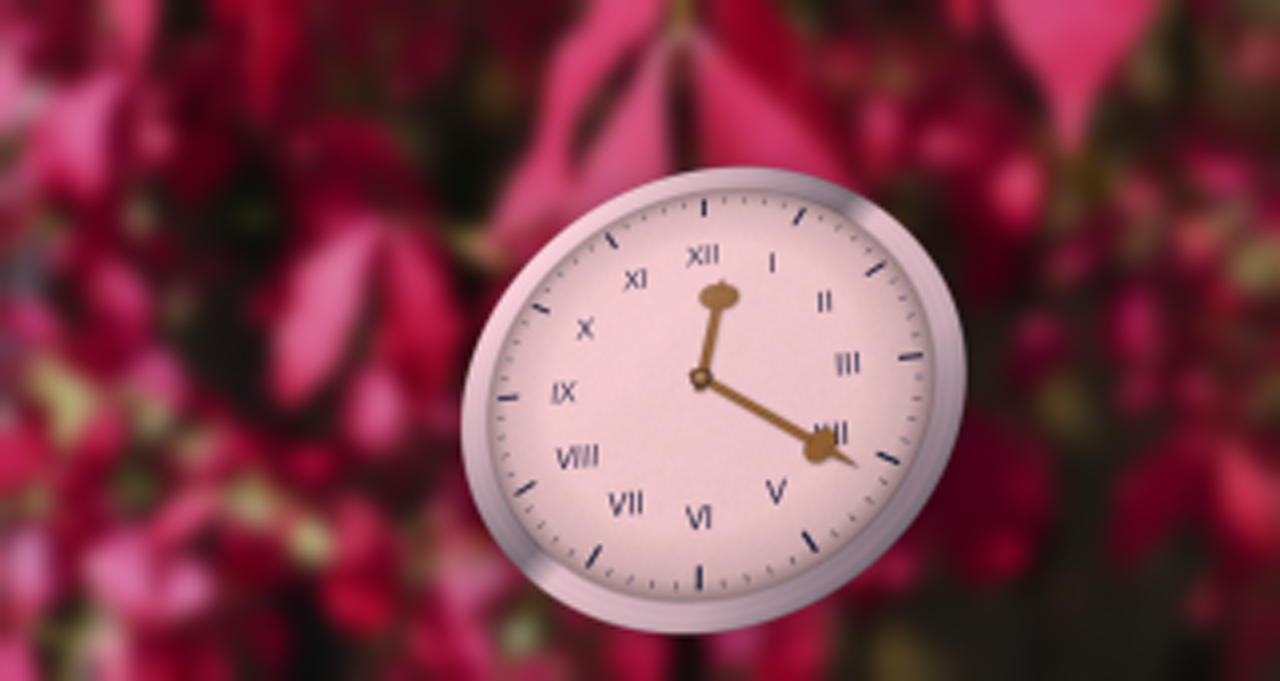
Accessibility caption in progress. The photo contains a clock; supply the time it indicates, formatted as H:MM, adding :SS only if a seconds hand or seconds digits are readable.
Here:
12:21
